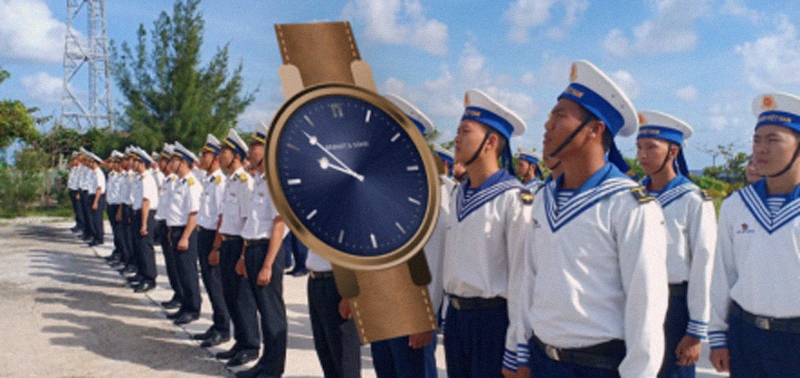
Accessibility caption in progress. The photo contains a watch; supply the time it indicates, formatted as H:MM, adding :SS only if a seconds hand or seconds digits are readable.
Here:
9:53
